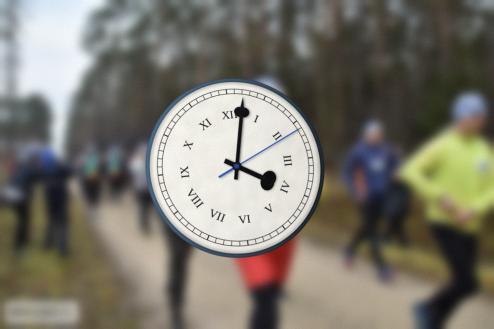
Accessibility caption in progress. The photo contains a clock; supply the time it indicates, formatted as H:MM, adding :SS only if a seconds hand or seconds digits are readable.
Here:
4:02:11
